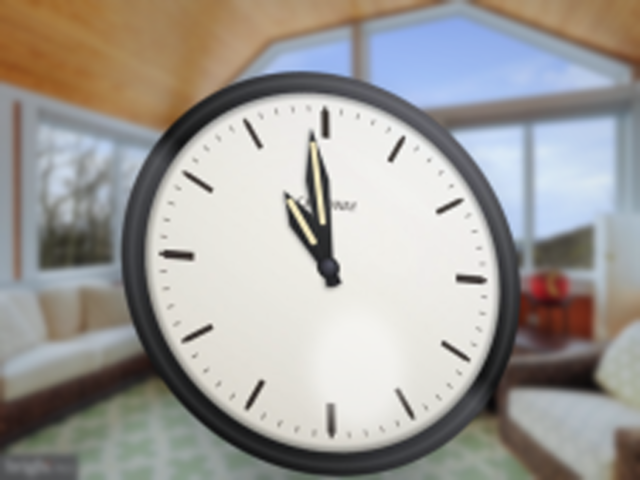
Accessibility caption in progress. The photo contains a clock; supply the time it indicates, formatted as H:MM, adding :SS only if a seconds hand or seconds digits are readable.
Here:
10:59
